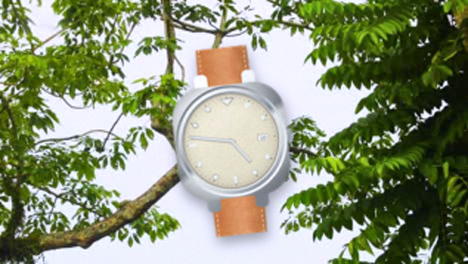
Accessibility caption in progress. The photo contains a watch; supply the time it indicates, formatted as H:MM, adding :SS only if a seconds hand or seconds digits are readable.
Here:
4:47
